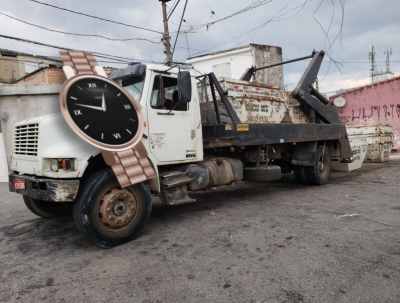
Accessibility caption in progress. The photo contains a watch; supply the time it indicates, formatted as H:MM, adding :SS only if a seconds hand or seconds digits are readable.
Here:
12:48
